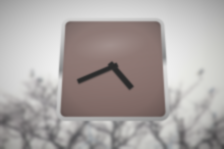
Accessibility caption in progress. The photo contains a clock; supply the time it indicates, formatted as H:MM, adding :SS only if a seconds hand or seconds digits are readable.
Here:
4:41
